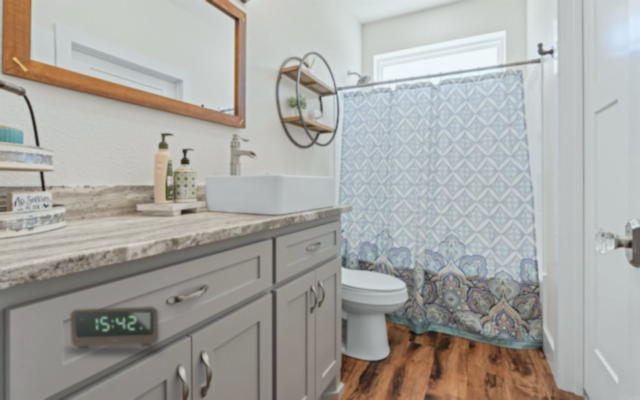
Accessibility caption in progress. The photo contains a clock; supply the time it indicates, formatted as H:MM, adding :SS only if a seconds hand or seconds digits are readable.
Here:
15:42
